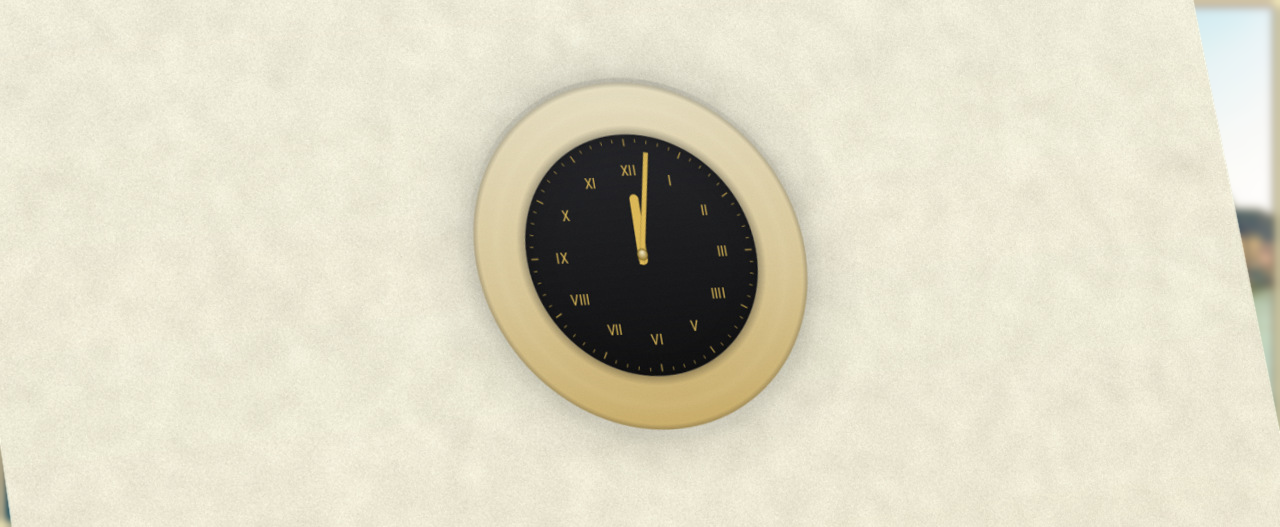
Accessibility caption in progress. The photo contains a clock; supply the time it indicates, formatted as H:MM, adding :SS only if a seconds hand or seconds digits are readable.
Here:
12:02
